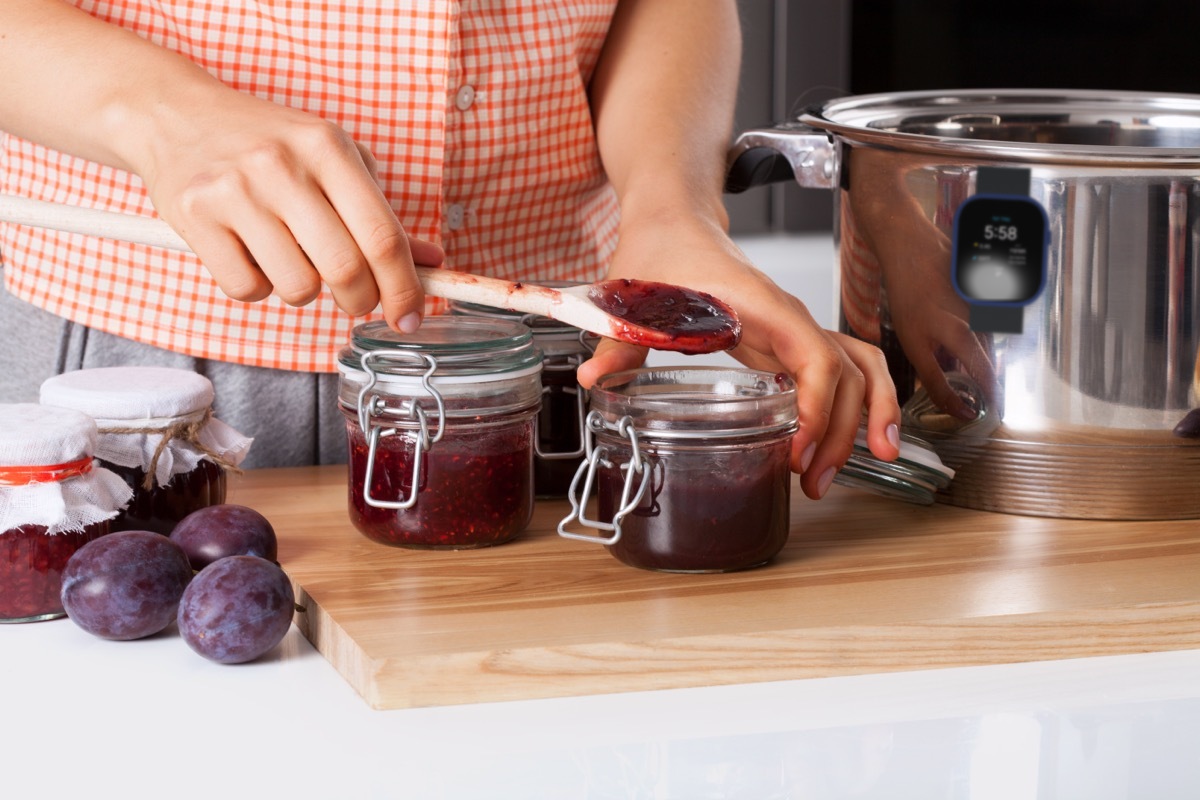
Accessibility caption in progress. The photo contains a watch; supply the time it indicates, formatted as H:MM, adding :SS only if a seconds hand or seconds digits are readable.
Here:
5:58
